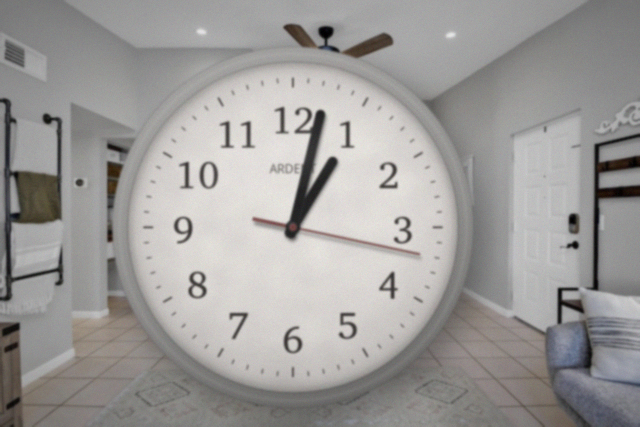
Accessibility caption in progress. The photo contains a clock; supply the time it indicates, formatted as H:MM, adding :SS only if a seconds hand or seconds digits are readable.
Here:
1:02:17
